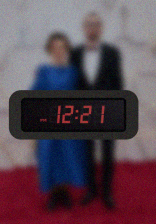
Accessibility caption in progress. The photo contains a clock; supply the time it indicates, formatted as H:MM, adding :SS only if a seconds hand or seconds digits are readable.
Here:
12:21
